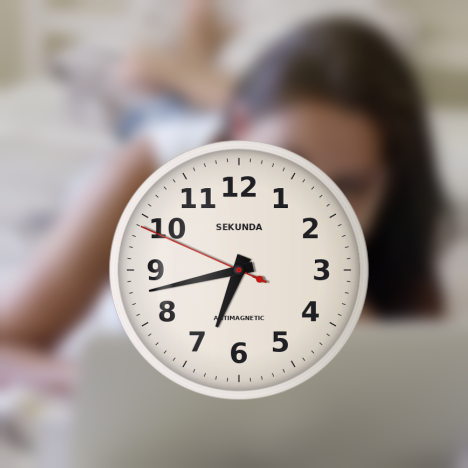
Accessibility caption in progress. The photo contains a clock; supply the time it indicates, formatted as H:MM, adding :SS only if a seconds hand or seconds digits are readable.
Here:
6:42:49
